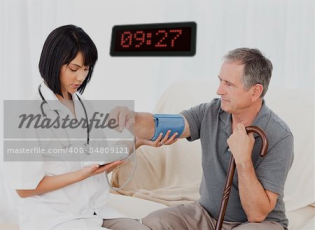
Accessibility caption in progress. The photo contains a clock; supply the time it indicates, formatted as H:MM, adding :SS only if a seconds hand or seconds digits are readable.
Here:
9:27
